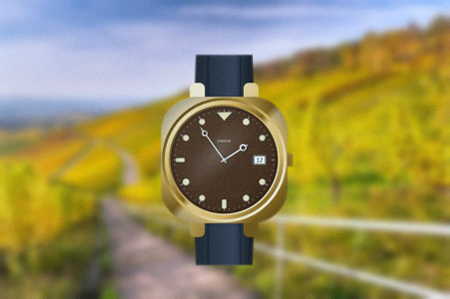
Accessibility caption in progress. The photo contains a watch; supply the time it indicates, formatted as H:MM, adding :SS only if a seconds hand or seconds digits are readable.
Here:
1:54
